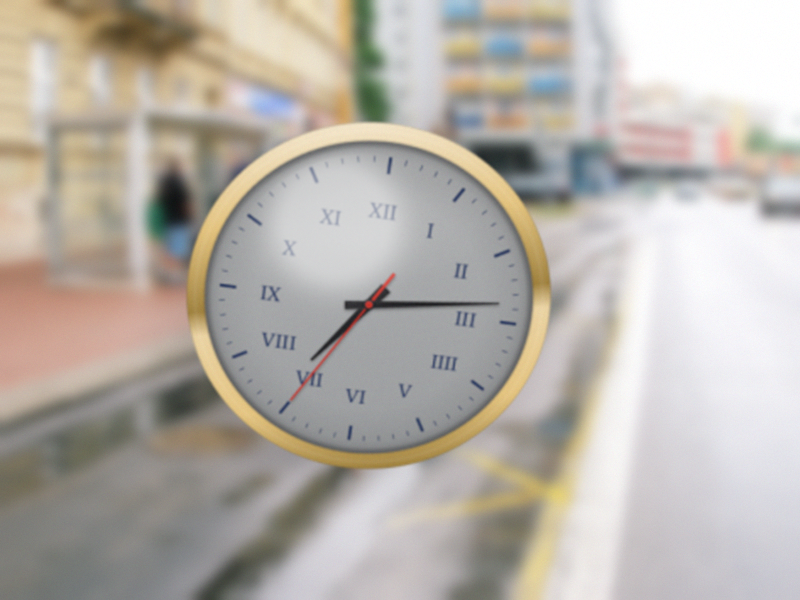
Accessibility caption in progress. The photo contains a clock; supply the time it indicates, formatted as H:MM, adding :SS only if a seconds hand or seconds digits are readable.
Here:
7:13:35
